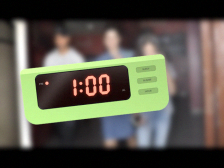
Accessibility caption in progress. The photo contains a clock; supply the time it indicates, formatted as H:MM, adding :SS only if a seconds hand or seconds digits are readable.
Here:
1:00
